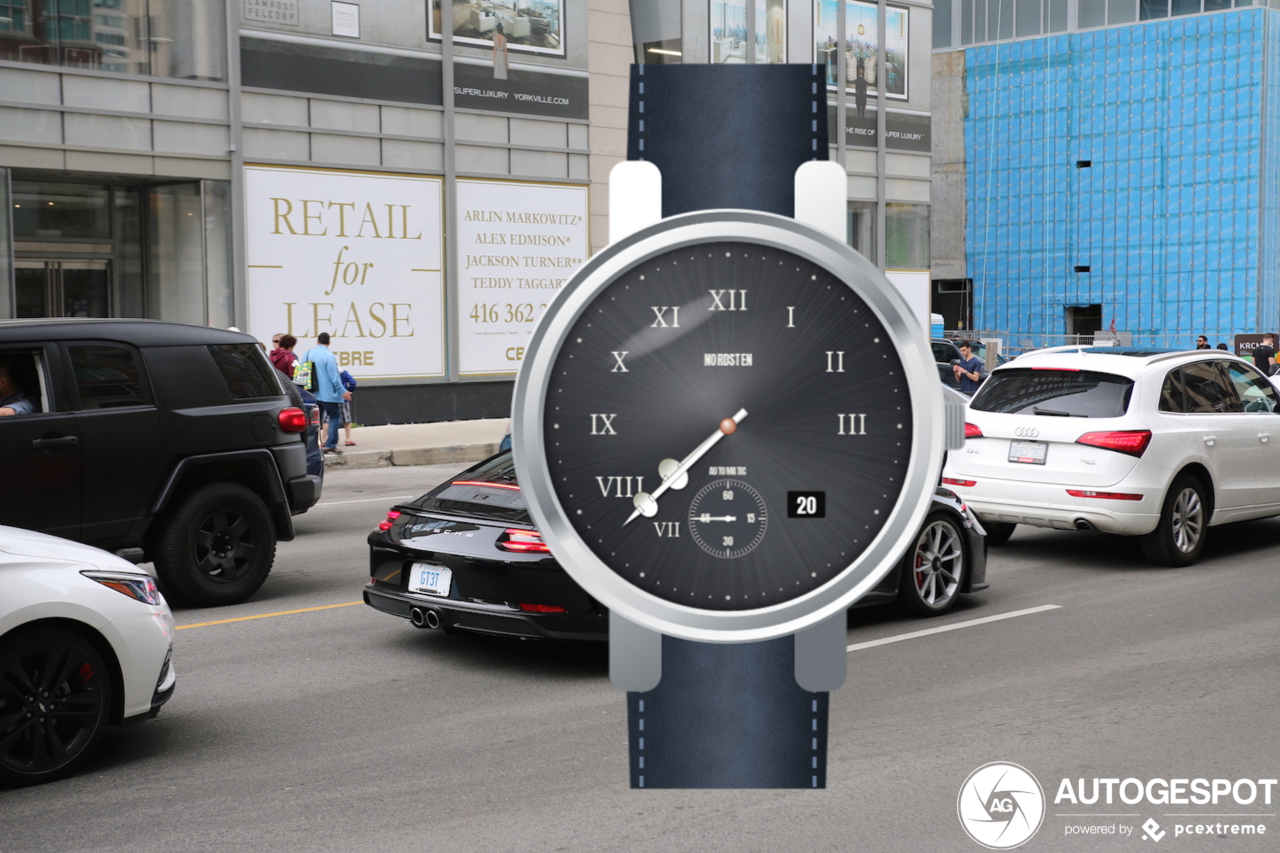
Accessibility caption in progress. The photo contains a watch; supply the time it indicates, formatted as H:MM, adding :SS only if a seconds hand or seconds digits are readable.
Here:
7:37:45
